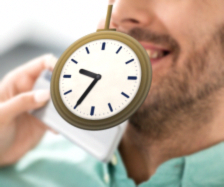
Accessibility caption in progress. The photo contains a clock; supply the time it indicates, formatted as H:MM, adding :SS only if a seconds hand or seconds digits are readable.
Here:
9:35
